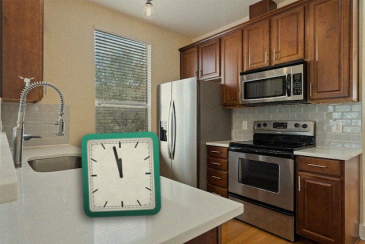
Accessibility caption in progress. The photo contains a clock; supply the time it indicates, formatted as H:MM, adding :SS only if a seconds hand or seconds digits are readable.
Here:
11:58
